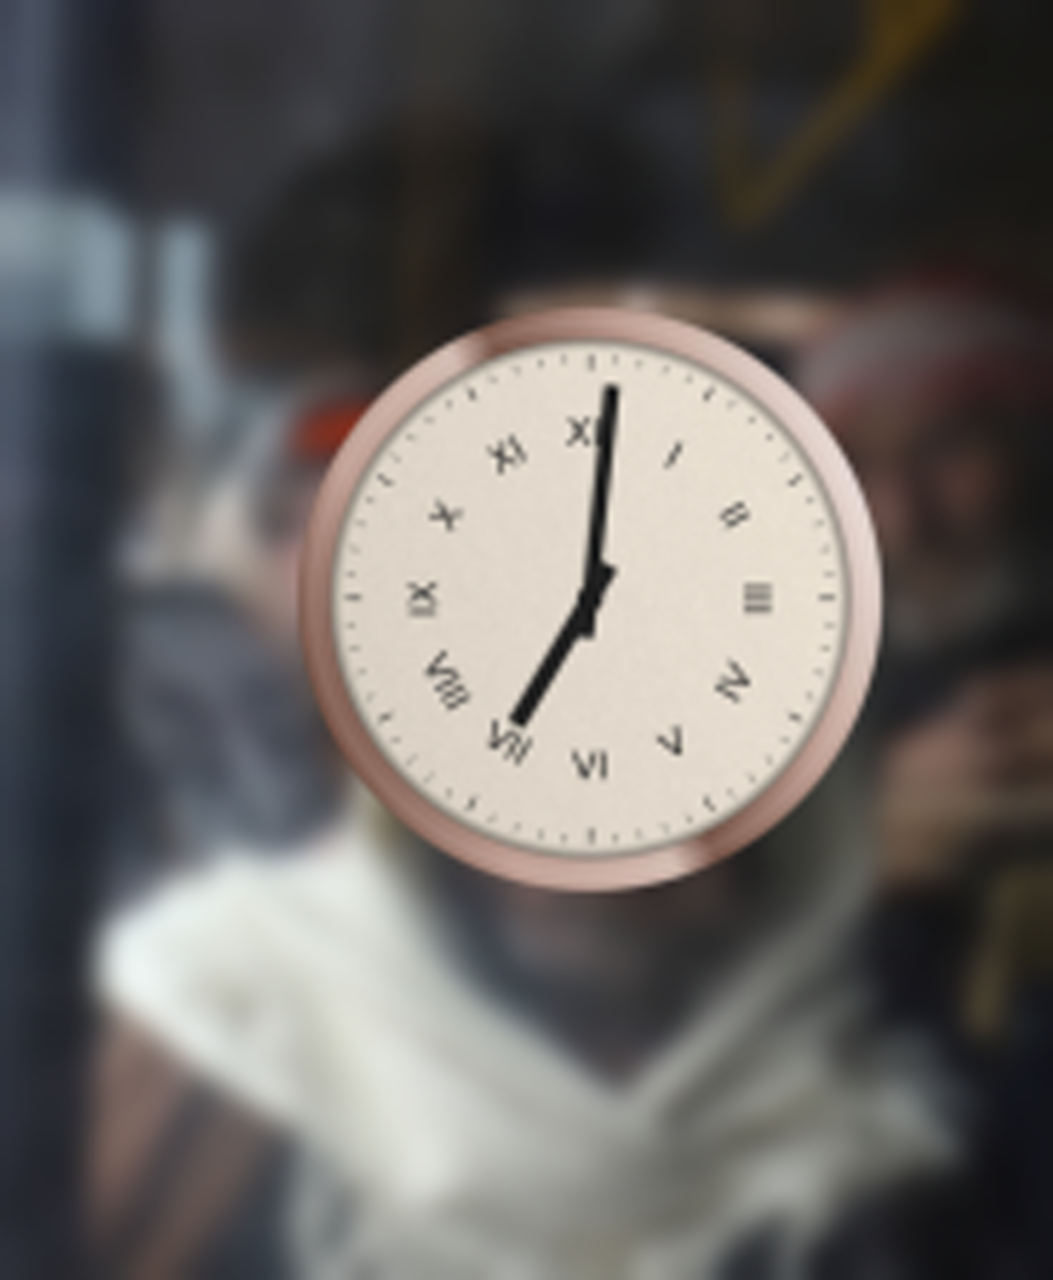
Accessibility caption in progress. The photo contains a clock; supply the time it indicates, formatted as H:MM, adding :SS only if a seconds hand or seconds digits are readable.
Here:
7:01
